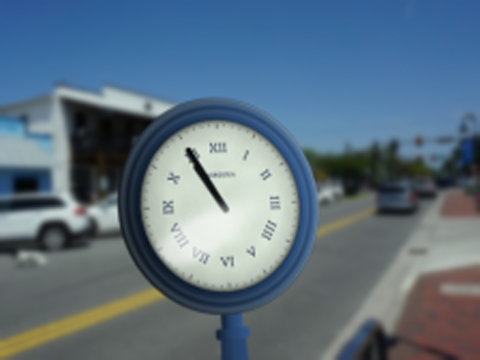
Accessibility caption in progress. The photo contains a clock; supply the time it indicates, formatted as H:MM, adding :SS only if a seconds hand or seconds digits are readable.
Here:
10:55
